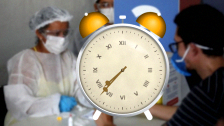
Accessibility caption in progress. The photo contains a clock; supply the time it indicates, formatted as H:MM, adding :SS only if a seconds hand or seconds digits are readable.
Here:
7:37
